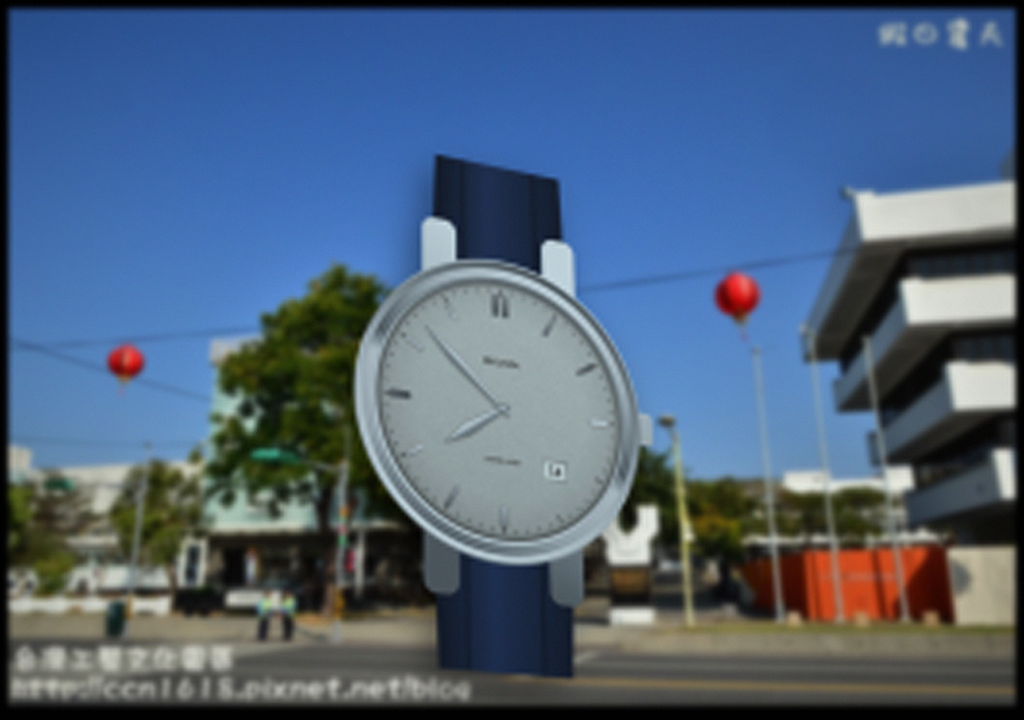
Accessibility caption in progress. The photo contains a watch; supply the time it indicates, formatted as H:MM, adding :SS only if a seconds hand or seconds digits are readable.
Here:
7:52
